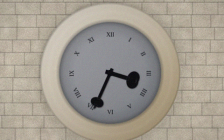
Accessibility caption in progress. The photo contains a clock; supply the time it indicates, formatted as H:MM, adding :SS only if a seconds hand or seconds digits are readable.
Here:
3:34
